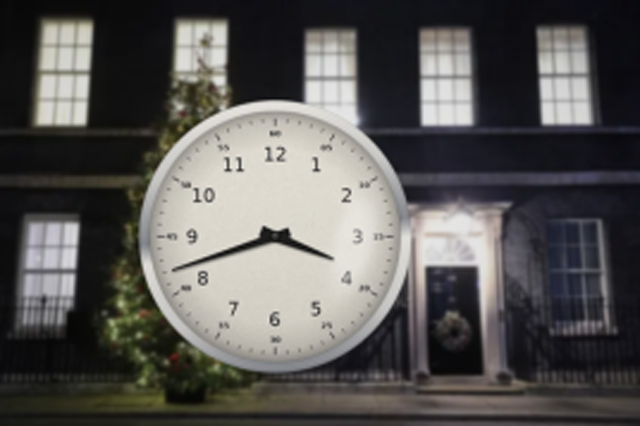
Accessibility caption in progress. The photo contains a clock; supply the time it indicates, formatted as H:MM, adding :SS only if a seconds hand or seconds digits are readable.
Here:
3:42
